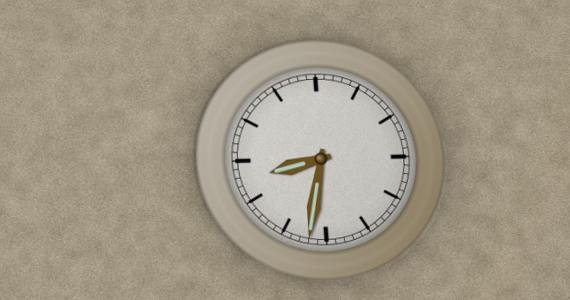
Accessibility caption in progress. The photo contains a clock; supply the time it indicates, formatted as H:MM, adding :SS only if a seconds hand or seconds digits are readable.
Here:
8:32
